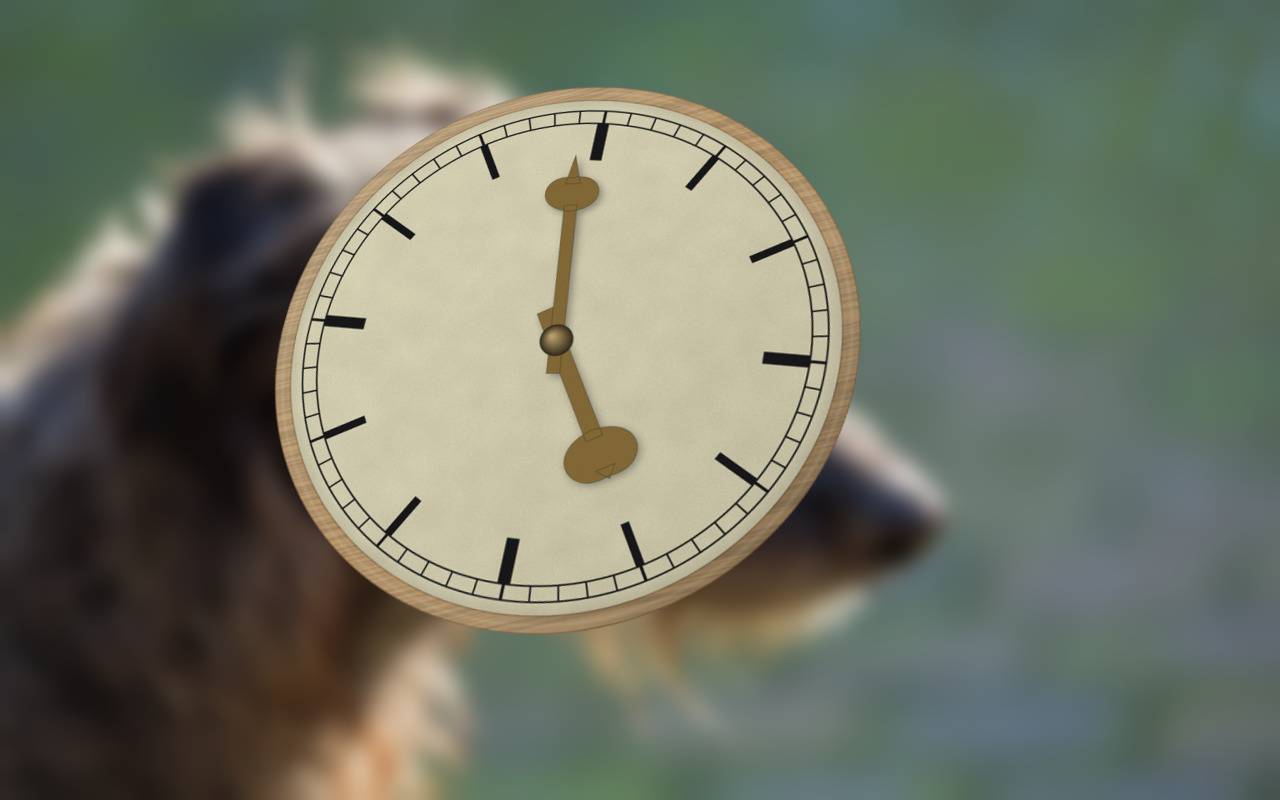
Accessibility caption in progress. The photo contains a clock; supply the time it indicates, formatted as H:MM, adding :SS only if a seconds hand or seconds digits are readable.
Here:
4:59
